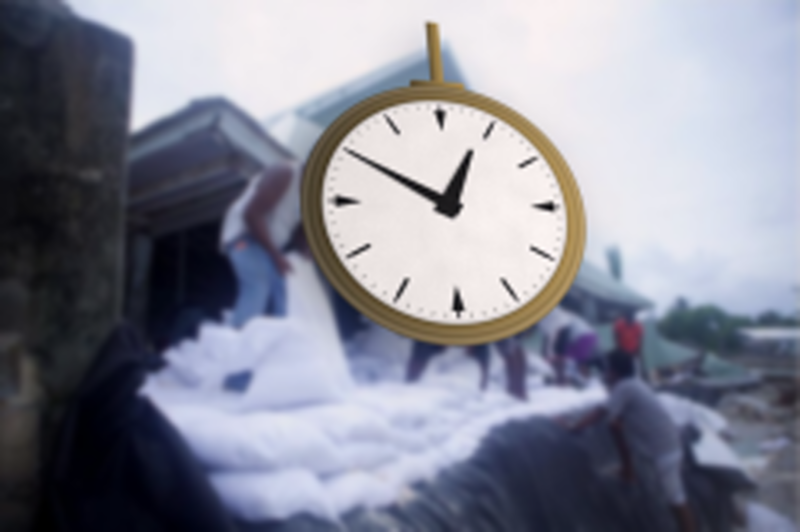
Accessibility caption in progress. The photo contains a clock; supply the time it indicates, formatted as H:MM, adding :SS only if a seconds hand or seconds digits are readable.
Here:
12:50
